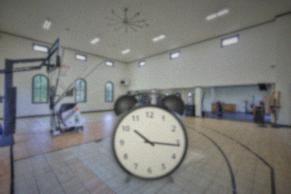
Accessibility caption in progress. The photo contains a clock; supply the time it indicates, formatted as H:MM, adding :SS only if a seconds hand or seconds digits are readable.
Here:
10:16
